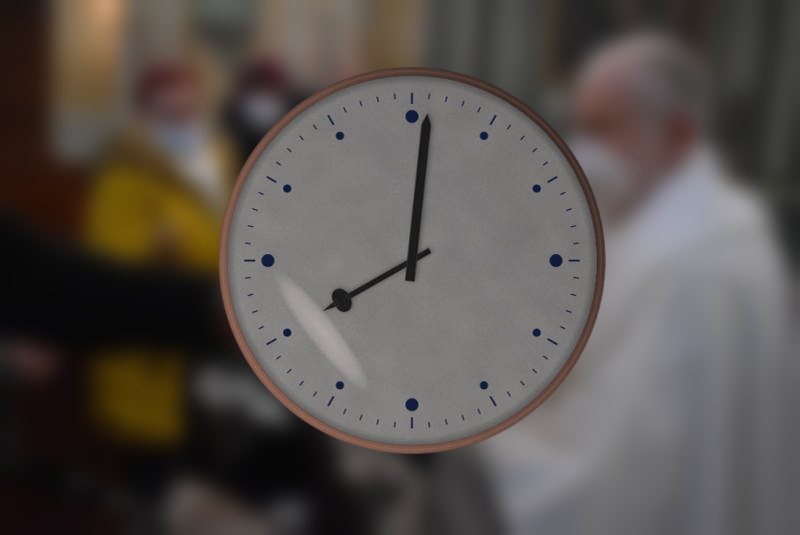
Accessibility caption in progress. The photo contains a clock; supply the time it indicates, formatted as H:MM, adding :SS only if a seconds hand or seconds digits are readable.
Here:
8:01
